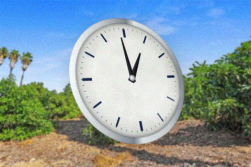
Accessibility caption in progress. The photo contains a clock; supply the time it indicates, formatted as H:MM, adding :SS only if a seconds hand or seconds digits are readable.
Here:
12:59
